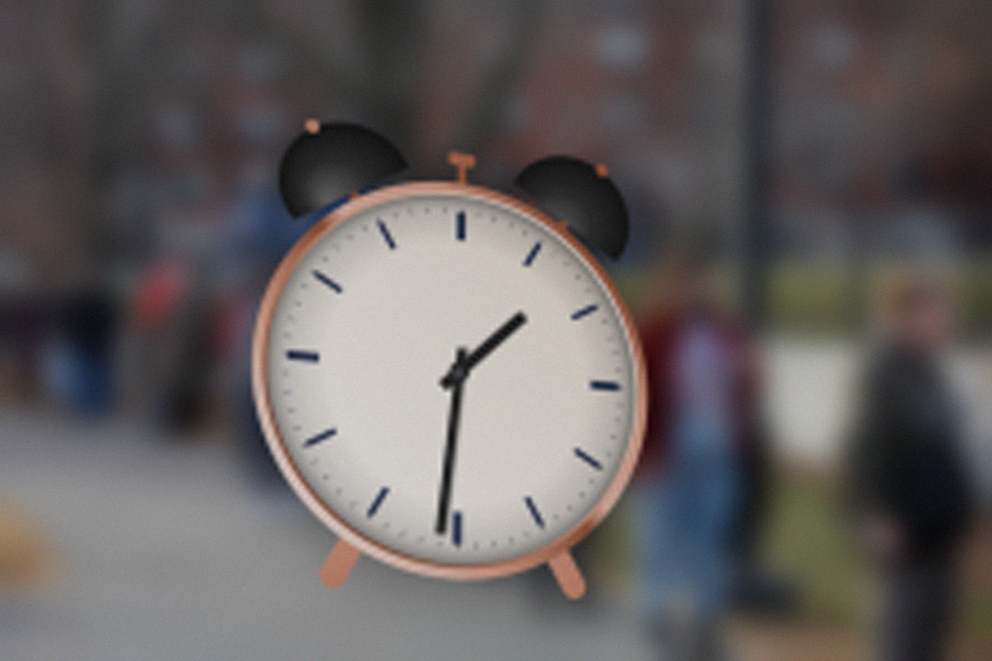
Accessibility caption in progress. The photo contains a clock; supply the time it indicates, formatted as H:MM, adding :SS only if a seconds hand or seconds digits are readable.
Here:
1:31
